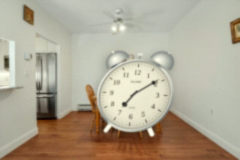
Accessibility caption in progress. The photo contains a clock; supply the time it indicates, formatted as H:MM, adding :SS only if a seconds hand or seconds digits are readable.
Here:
7:09
